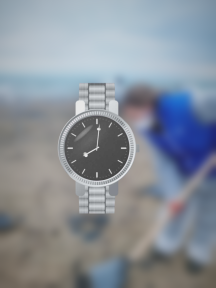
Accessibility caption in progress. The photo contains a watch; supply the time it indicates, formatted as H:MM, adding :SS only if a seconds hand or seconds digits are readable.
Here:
8:01
